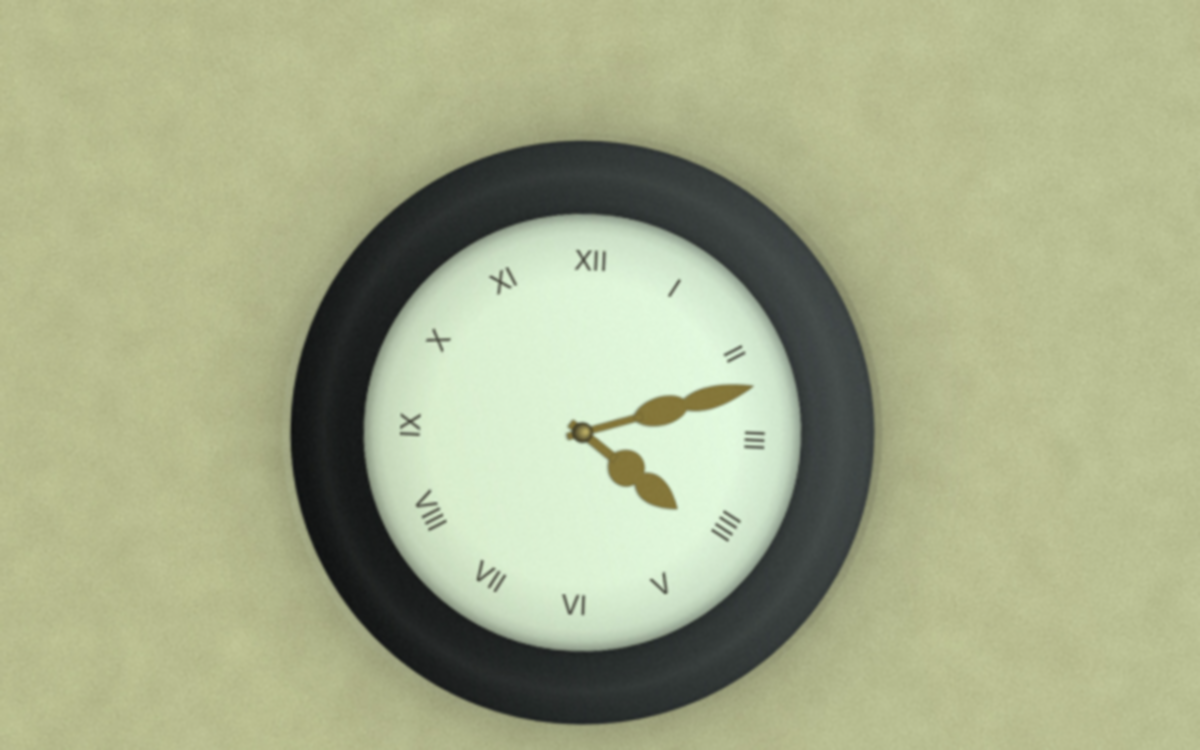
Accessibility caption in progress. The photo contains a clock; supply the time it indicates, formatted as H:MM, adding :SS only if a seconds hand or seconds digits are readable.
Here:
4:12
